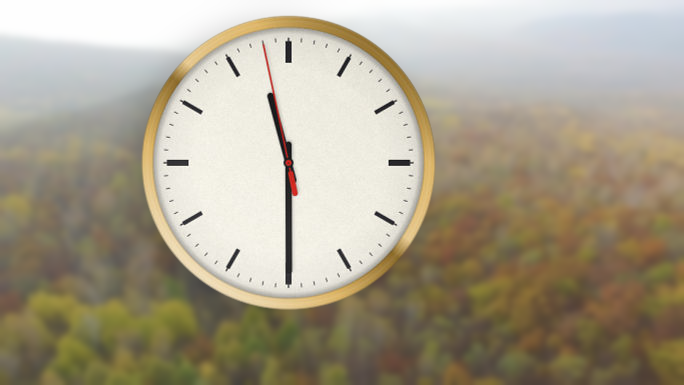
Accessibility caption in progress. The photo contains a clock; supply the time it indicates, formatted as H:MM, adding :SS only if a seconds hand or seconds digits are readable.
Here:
11:29:58
